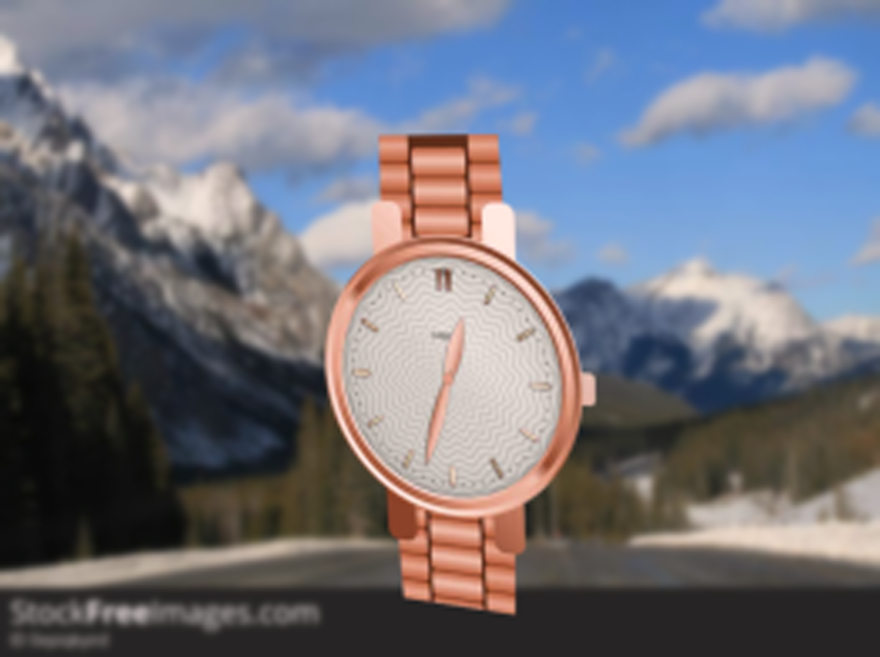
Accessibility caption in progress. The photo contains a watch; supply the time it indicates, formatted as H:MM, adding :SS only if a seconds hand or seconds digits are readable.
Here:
12:33
